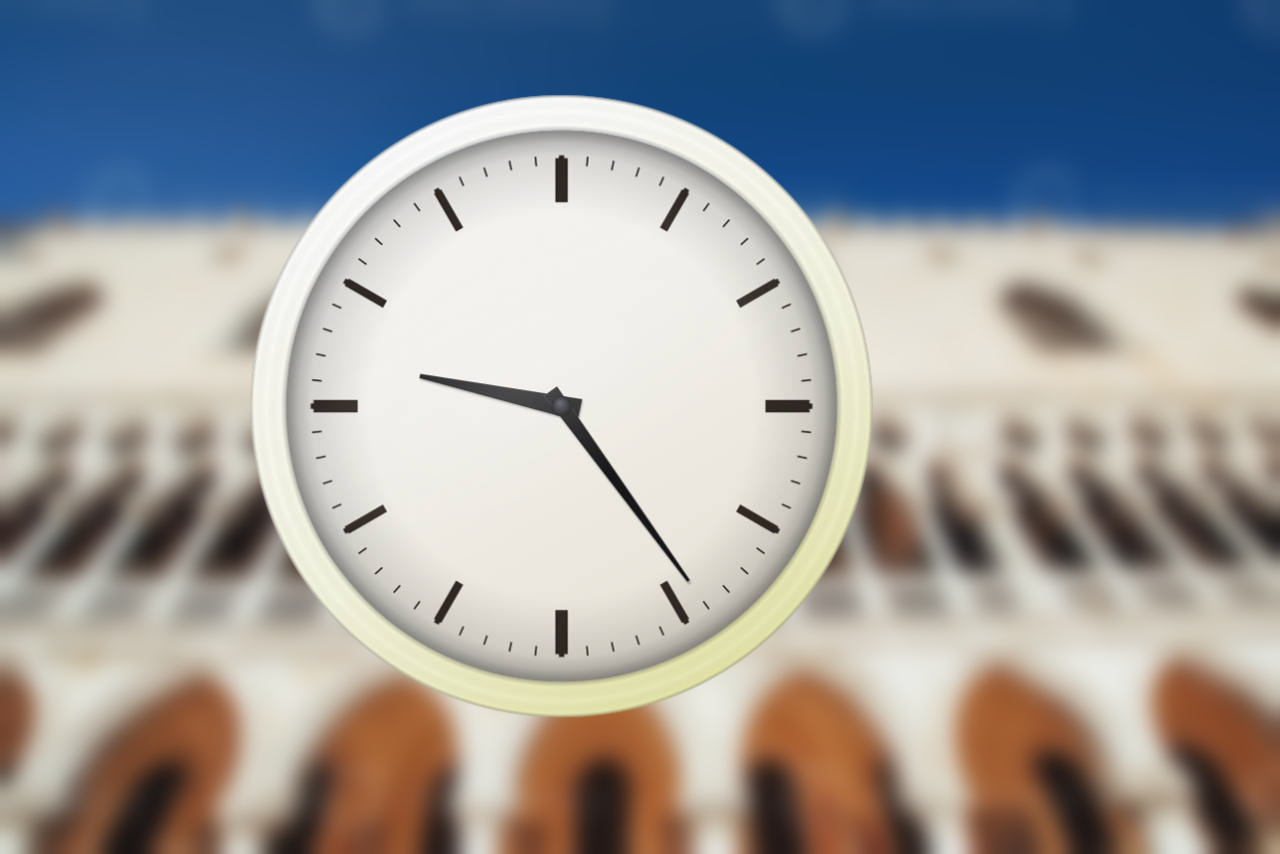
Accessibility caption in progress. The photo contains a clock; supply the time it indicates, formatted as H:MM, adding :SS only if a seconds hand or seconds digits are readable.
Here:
9:24
